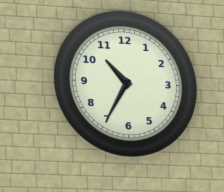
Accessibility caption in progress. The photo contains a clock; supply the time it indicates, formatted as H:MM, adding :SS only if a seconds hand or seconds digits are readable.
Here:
10:35
